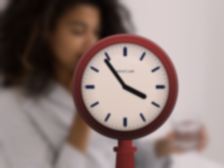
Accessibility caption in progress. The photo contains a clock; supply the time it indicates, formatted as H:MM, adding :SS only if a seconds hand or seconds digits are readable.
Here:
3:54
